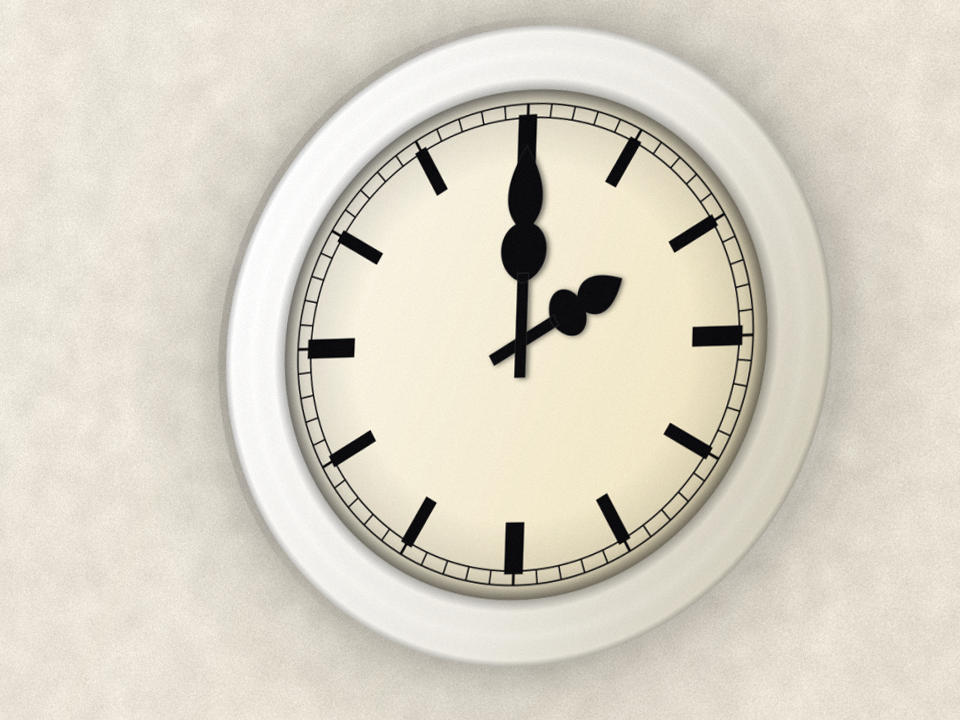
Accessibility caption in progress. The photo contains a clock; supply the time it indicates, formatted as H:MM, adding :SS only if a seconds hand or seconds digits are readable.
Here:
2:00
